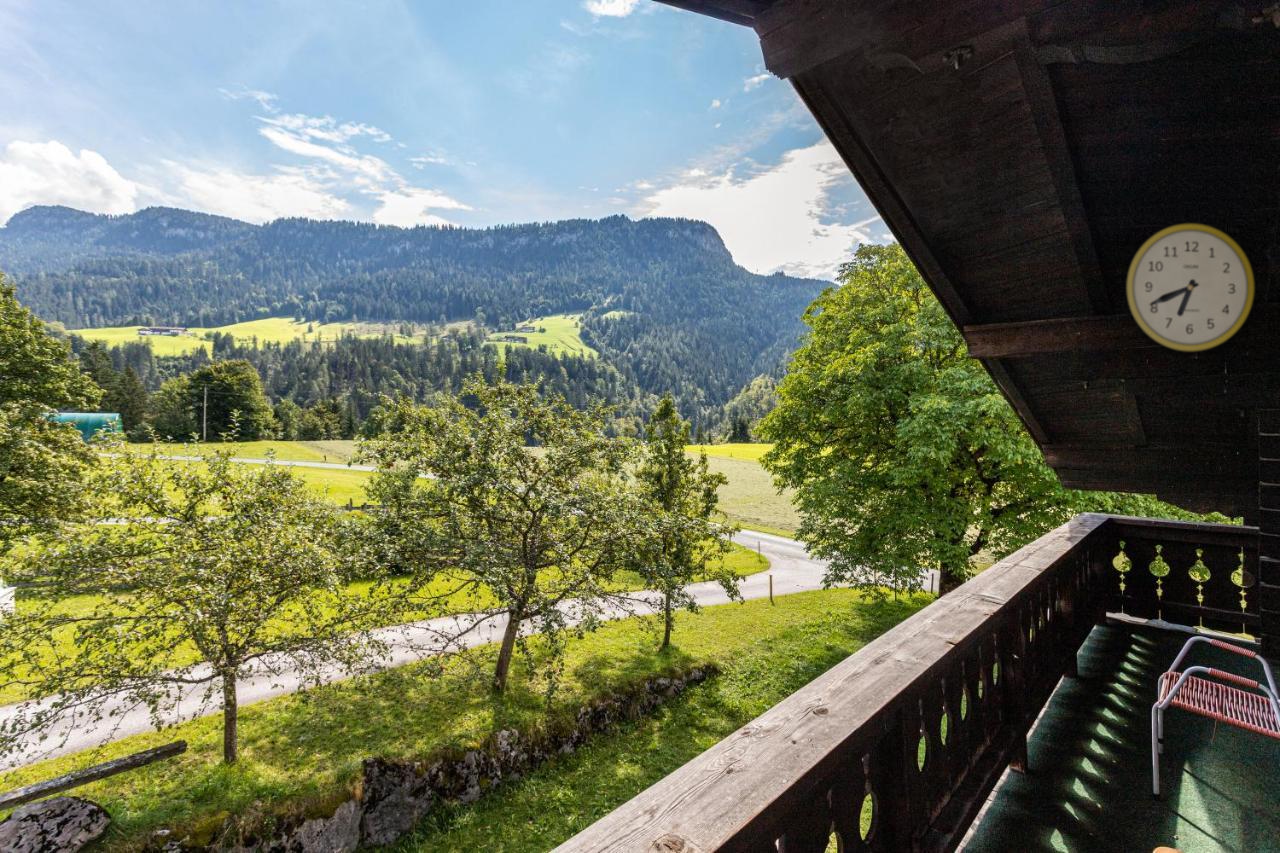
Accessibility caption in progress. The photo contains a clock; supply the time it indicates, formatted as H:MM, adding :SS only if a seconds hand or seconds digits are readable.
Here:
6:41
